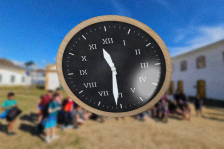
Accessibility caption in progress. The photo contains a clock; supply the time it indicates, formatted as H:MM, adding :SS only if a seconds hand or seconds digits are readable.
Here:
11:31
